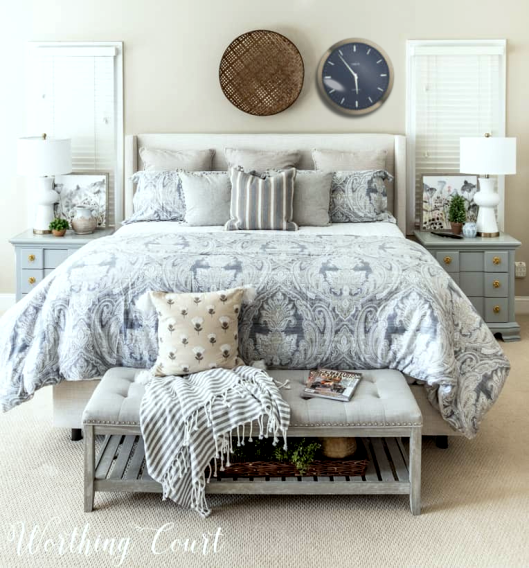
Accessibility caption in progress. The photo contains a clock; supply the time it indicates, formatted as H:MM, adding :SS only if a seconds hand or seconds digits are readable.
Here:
5:54
